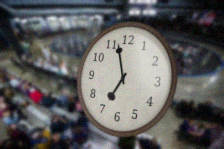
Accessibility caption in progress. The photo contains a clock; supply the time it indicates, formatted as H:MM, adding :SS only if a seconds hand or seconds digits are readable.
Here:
6:57
